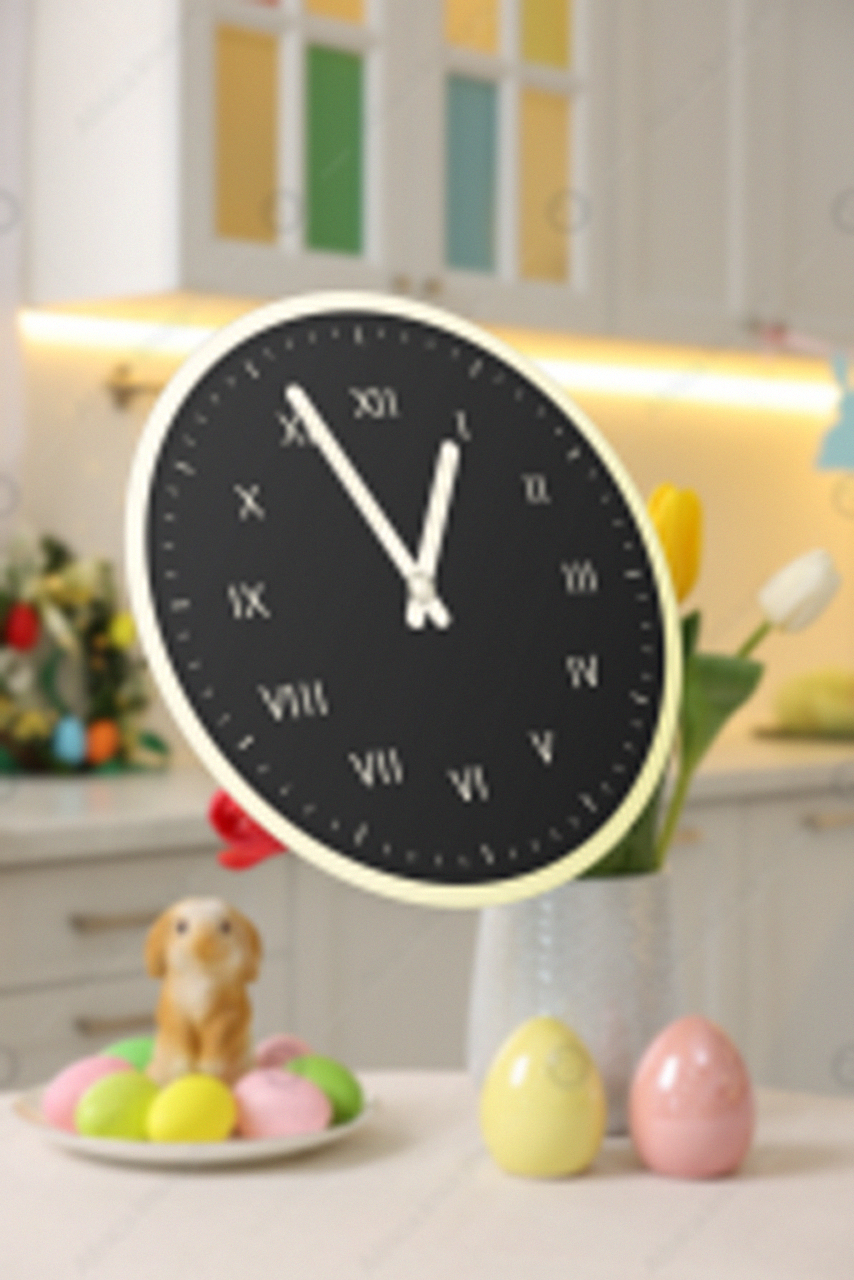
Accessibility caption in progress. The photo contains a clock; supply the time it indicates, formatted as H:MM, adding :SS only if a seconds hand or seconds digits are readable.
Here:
12:56
